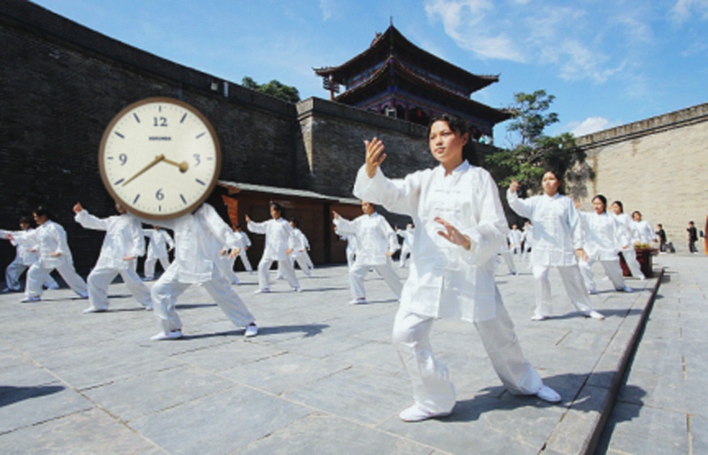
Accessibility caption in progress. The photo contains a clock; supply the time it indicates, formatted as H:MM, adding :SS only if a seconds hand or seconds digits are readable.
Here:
3:39
